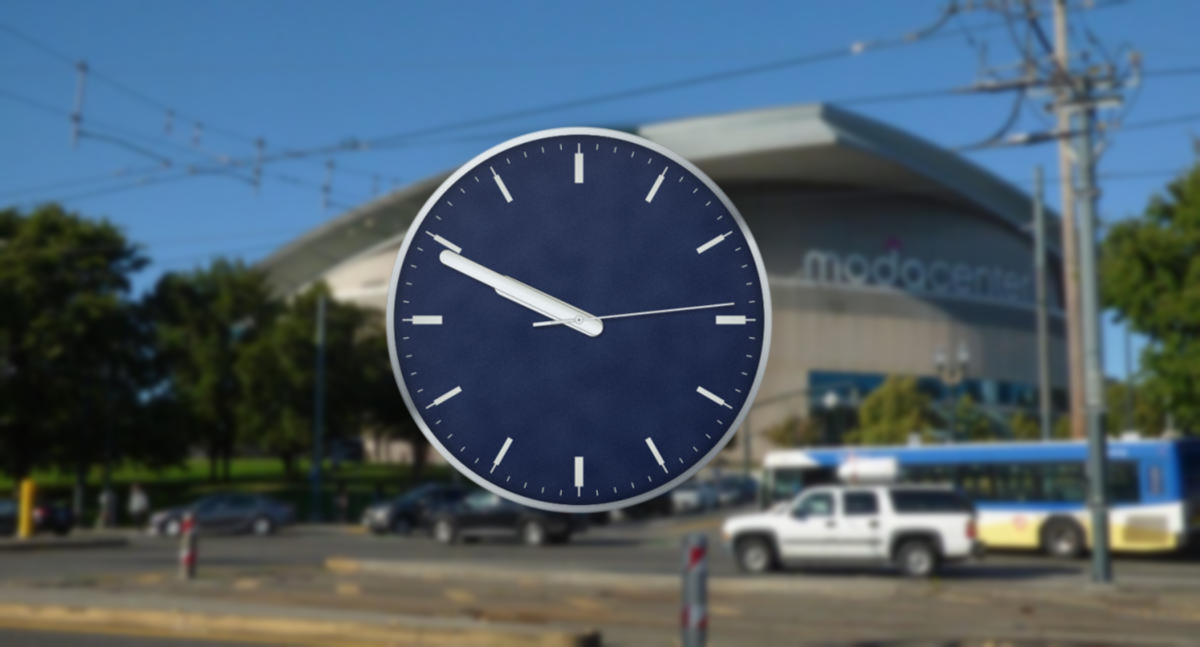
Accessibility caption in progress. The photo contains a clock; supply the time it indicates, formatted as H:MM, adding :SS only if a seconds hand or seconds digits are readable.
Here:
9:49:14
